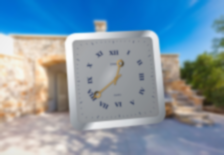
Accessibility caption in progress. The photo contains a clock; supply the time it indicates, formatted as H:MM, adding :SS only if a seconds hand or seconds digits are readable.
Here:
12:39
